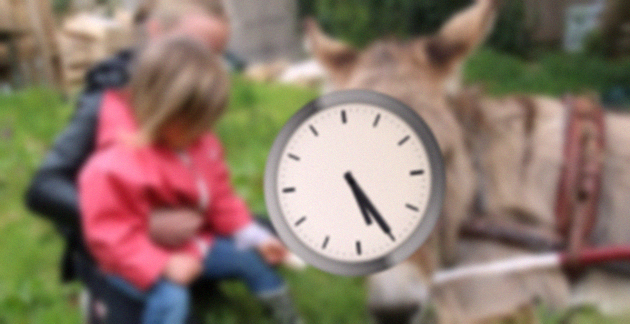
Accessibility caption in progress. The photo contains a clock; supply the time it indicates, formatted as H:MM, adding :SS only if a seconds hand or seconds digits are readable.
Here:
5:25
